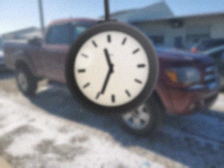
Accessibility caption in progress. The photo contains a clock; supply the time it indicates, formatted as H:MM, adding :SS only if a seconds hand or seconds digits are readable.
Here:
11:34
